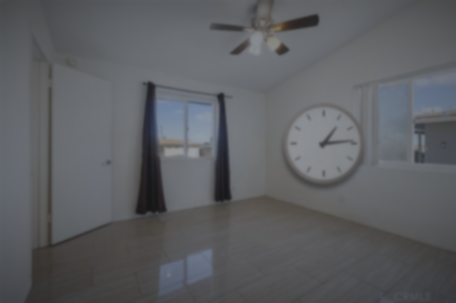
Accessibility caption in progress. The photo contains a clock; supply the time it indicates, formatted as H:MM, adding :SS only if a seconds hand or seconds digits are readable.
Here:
1:14
